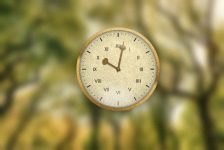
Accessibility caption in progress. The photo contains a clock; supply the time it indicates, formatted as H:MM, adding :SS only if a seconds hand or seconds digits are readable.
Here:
10:02
